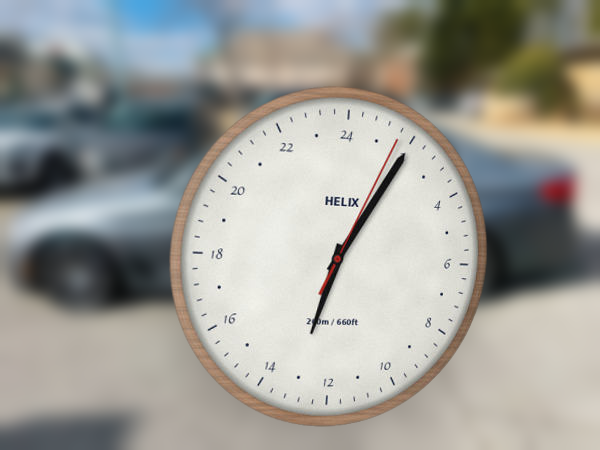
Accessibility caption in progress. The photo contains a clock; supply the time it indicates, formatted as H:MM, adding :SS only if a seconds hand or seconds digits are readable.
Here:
13:05:04
